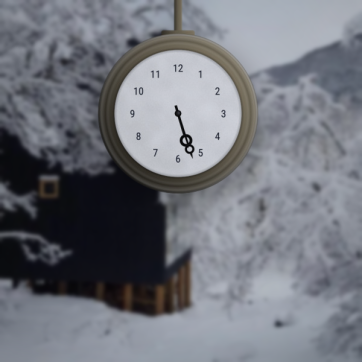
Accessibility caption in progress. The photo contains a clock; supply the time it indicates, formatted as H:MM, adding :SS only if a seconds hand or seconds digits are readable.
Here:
5:27
